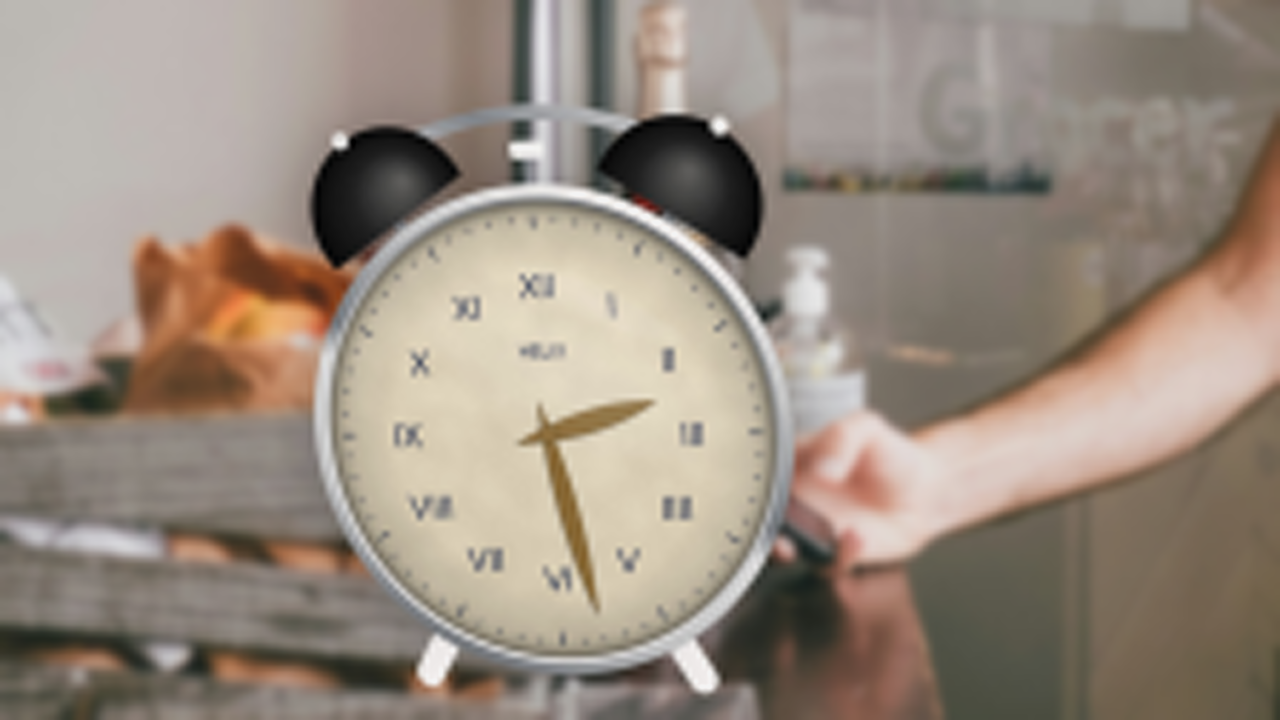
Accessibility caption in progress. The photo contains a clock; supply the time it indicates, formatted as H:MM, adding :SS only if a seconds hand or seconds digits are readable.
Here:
2:28
